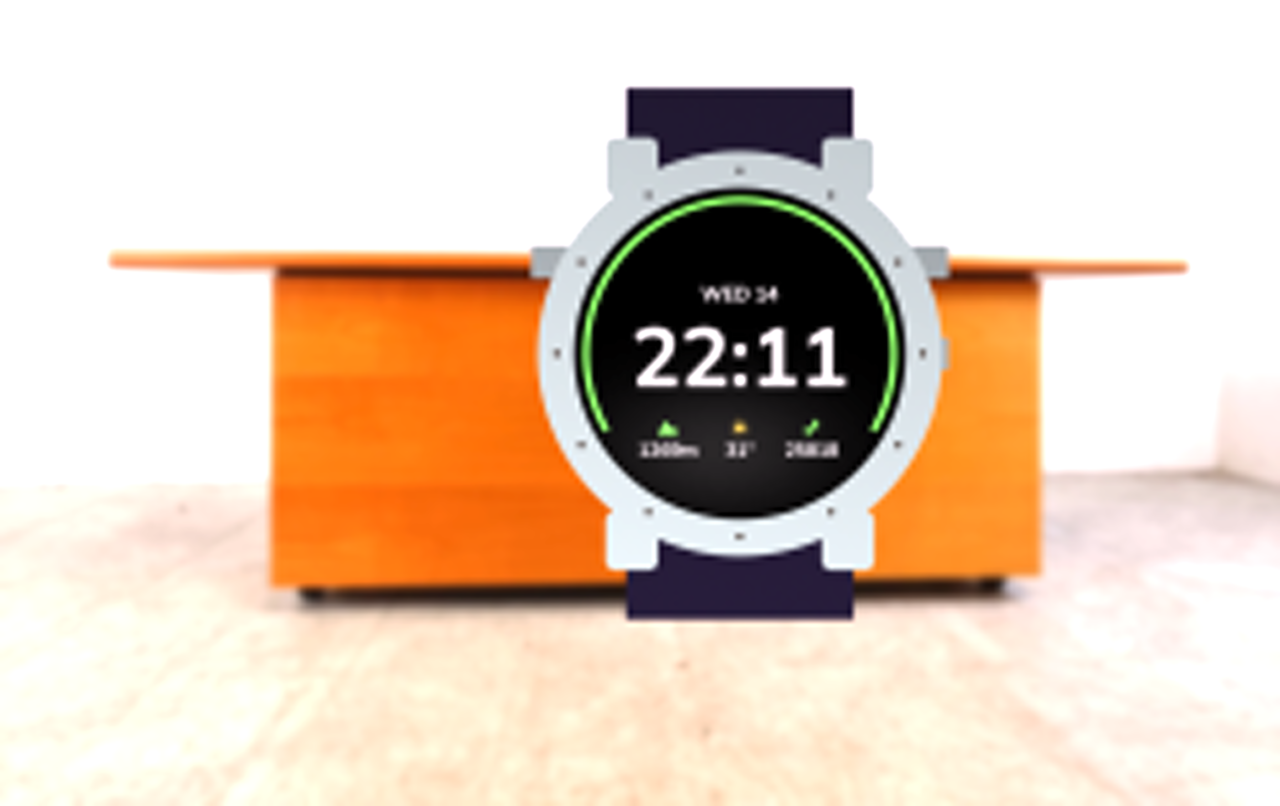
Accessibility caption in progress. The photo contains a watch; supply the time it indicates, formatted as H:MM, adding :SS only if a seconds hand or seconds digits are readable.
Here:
22:11
